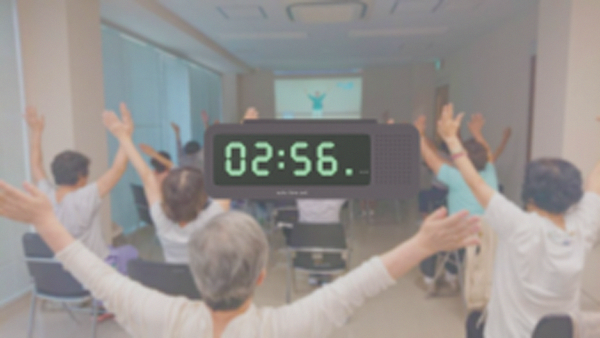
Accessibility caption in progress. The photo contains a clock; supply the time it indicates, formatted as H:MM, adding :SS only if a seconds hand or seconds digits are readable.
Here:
2:56
